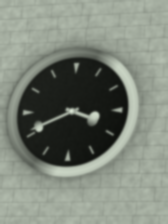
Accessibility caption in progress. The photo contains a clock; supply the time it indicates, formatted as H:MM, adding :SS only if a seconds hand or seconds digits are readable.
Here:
3:41
